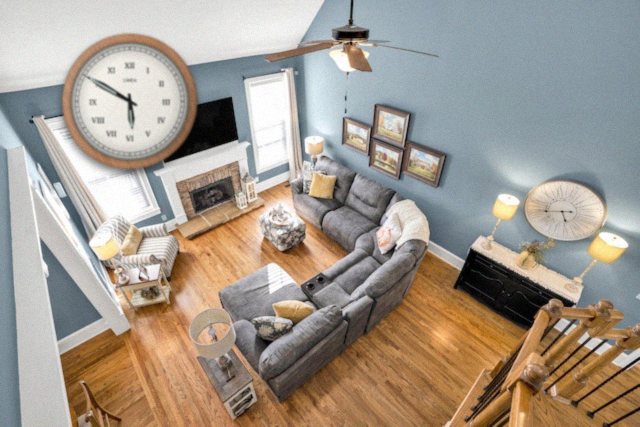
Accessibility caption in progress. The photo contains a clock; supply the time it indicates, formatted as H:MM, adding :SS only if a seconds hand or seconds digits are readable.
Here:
5:50
